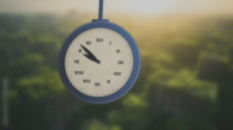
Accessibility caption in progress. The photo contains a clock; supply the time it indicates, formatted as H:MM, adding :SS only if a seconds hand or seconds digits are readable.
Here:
9:52
